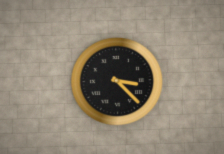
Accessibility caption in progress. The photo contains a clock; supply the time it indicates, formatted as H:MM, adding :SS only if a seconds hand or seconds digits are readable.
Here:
3:23
